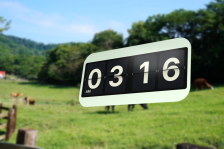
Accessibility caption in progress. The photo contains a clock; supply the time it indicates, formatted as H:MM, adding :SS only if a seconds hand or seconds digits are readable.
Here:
3:16
